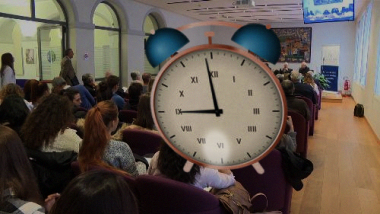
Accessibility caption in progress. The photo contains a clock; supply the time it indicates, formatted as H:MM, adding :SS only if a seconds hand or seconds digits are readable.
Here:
8:59
